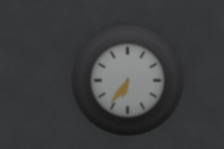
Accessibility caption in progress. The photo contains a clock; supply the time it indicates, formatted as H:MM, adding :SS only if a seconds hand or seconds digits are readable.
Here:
6:36
